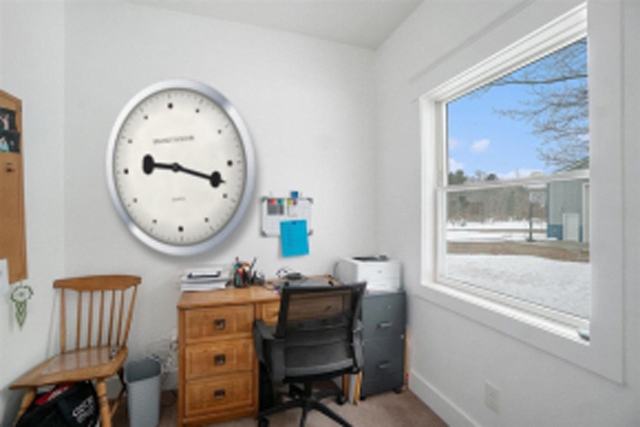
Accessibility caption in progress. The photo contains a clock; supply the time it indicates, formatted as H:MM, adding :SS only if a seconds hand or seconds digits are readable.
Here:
9:18
